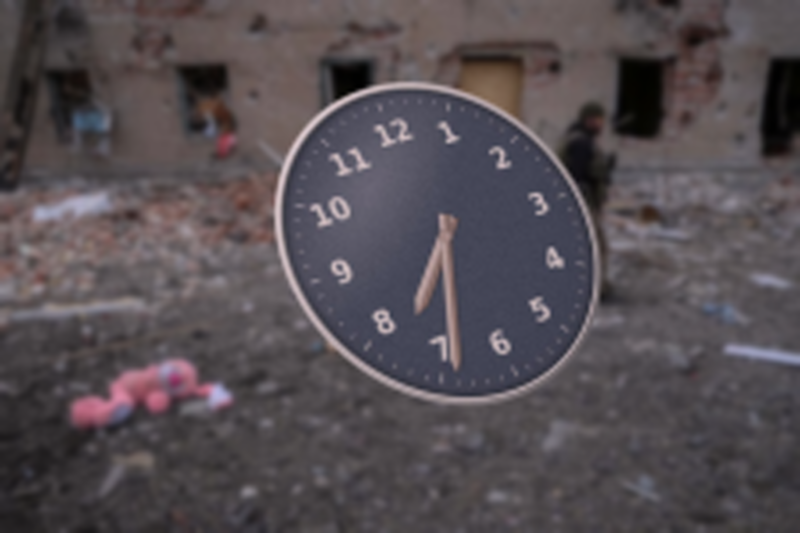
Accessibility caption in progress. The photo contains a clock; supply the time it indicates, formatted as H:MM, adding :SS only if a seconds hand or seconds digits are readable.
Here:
7:34
